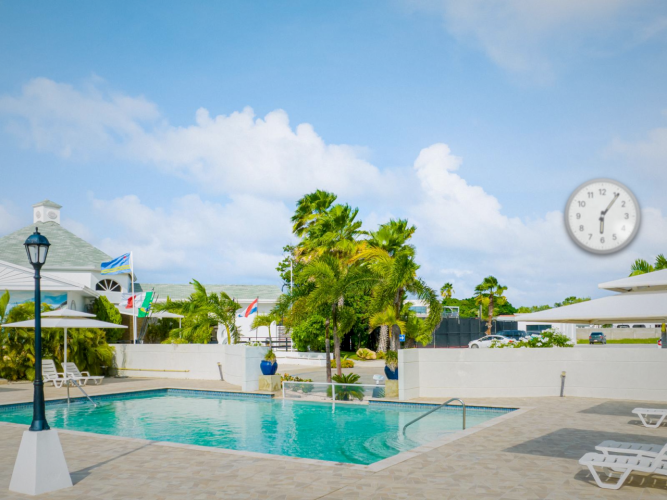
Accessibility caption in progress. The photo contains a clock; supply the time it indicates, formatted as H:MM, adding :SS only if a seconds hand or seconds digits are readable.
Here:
6:06
